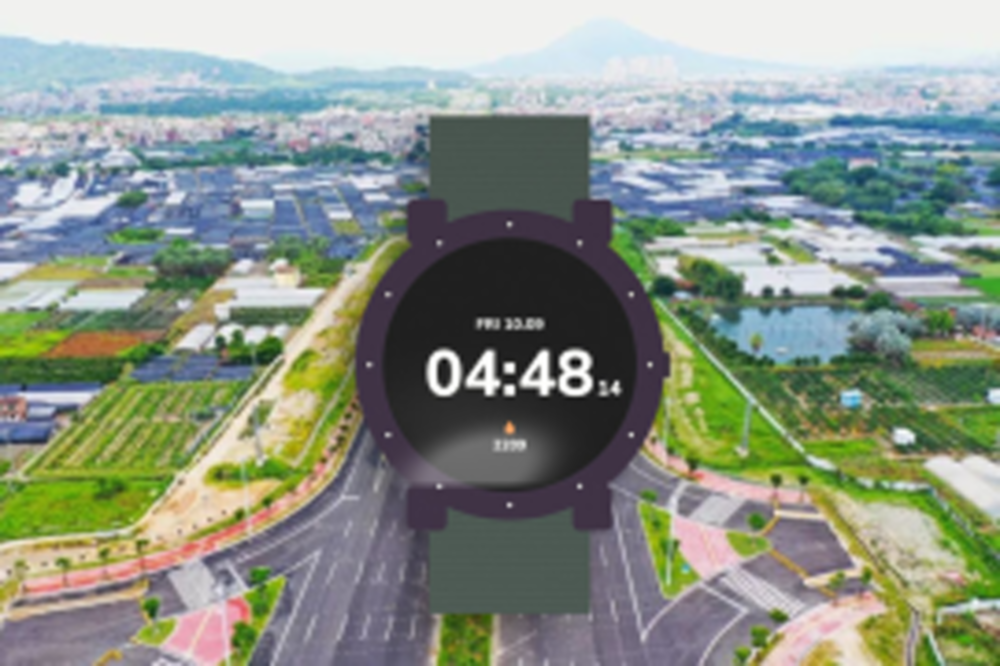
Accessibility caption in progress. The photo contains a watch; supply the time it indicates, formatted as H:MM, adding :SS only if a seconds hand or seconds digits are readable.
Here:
4:48
